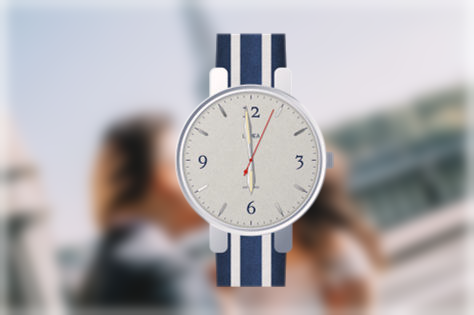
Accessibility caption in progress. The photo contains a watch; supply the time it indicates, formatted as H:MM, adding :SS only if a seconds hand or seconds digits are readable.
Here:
5:59:04
